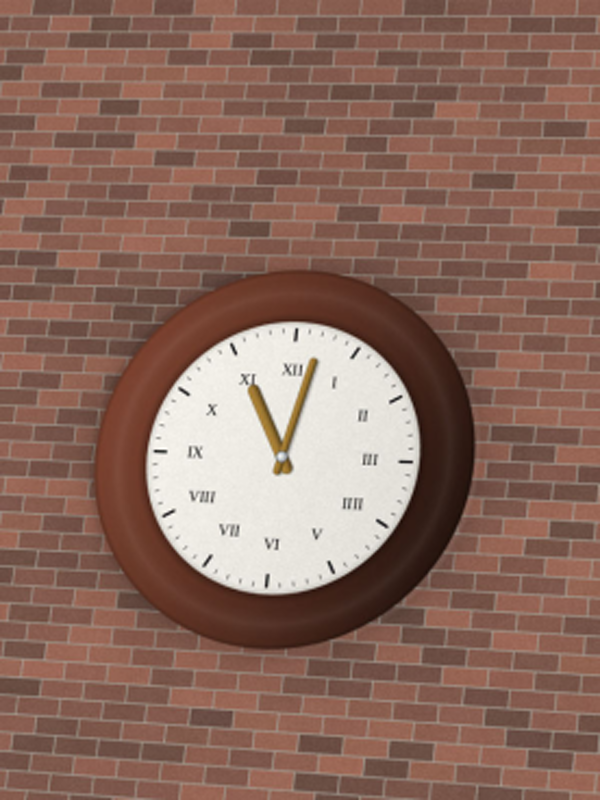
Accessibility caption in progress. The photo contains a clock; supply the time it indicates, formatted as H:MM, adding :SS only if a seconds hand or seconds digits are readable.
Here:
11:02
